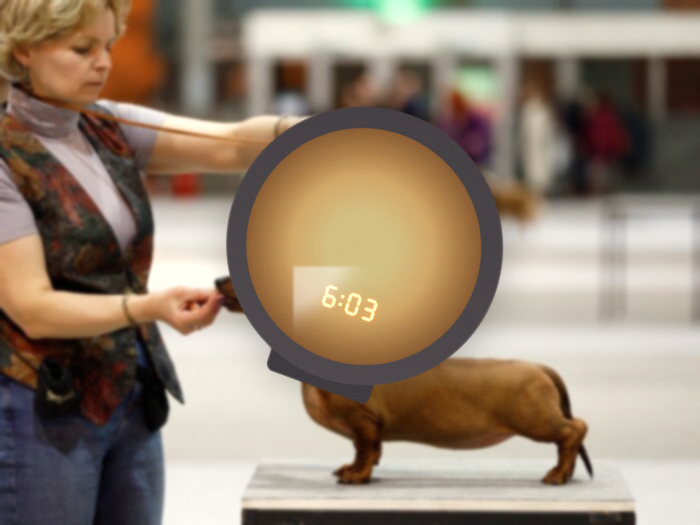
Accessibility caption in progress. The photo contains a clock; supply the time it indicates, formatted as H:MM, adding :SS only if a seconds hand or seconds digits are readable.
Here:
6:03
